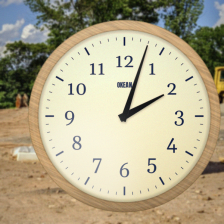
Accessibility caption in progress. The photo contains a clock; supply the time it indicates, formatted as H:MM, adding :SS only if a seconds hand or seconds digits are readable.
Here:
2:03
